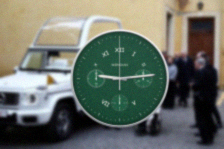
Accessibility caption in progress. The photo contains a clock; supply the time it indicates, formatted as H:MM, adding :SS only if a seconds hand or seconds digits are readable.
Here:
9:14
